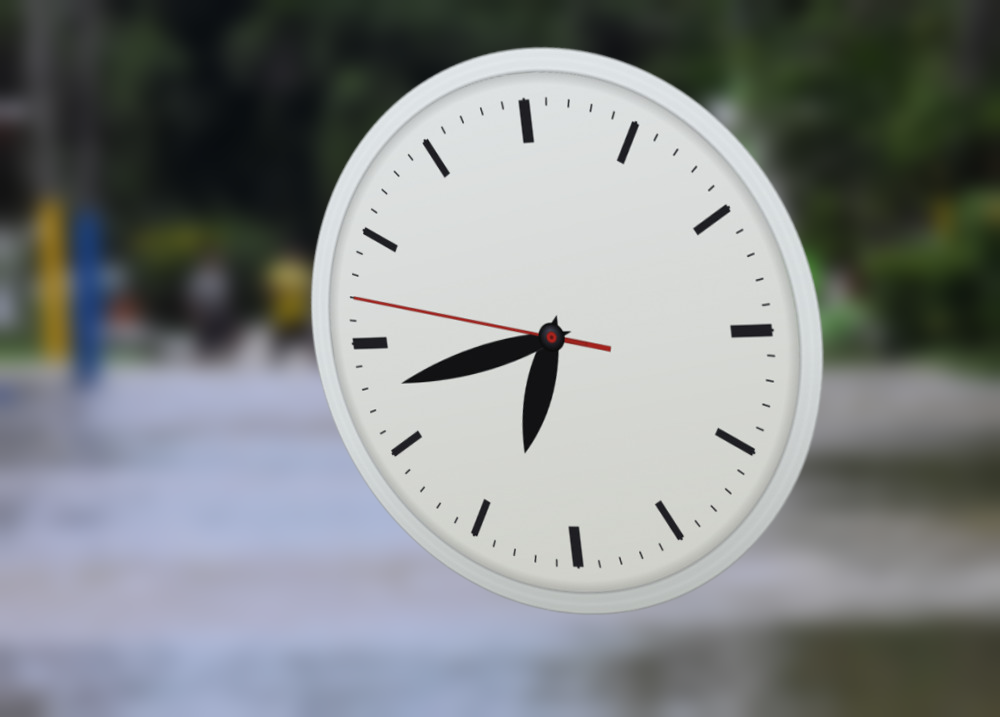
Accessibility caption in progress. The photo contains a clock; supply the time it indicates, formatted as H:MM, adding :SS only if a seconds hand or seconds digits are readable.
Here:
6:42:47
